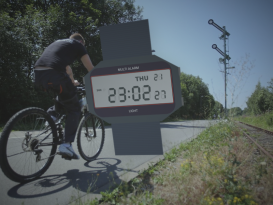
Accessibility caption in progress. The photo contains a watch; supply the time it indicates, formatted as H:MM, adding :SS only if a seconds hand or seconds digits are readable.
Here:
23:02:27
